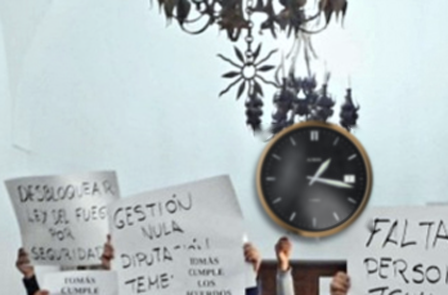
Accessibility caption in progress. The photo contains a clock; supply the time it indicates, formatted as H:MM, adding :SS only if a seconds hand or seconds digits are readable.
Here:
1:17
